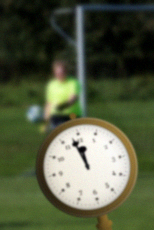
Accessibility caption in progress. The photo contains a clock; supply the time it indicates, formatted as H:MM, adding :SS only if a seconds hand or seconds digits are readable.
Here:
11:58
